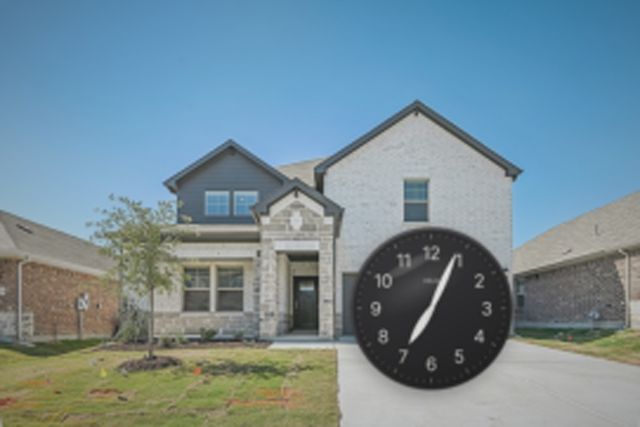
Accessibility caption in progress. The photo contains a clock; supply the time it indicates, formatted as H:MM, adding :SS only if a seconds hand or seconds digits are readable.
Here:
7:04
